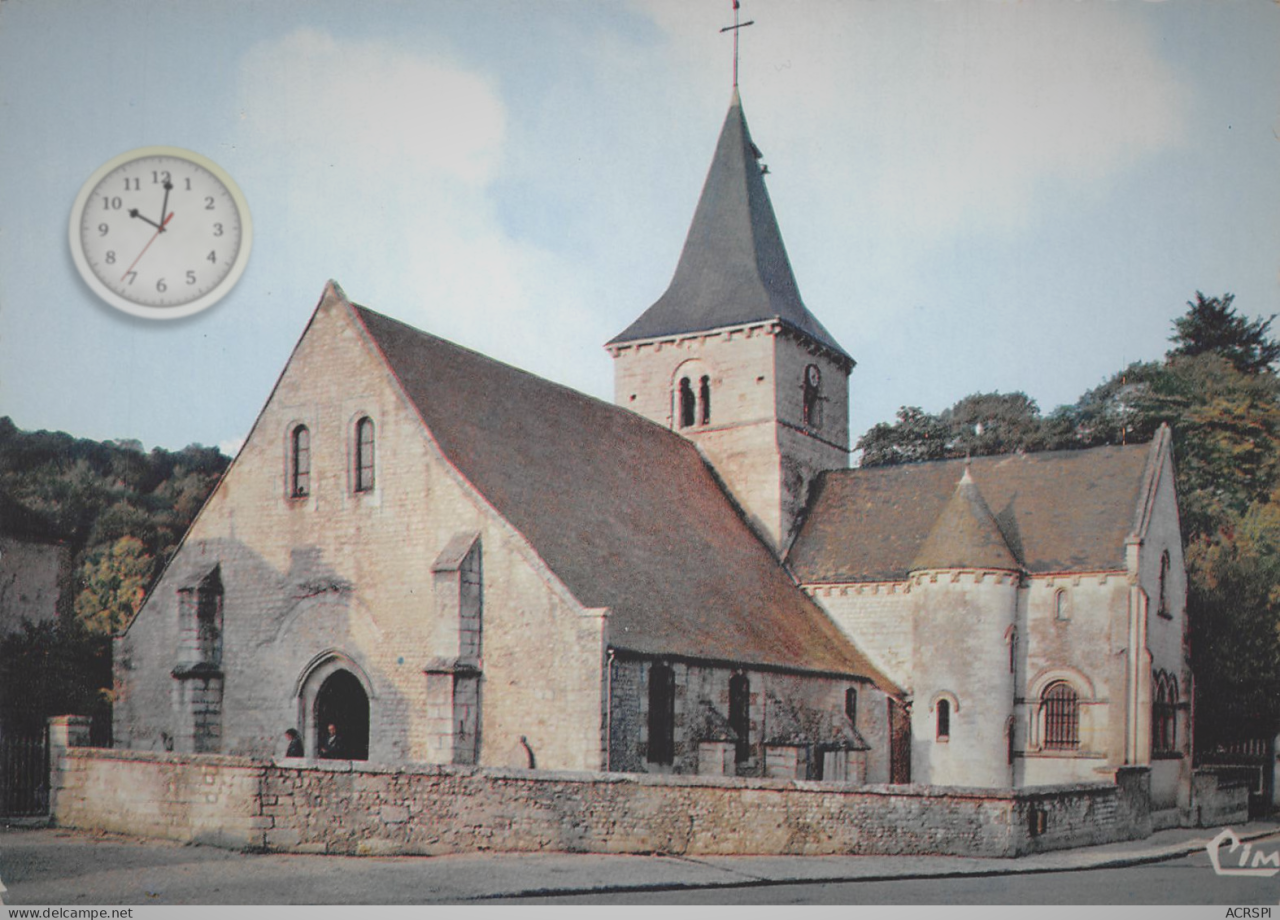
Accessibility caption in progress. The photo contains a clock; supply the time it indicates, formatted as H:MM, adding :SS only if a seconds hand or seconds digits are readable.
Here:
10:01:36
